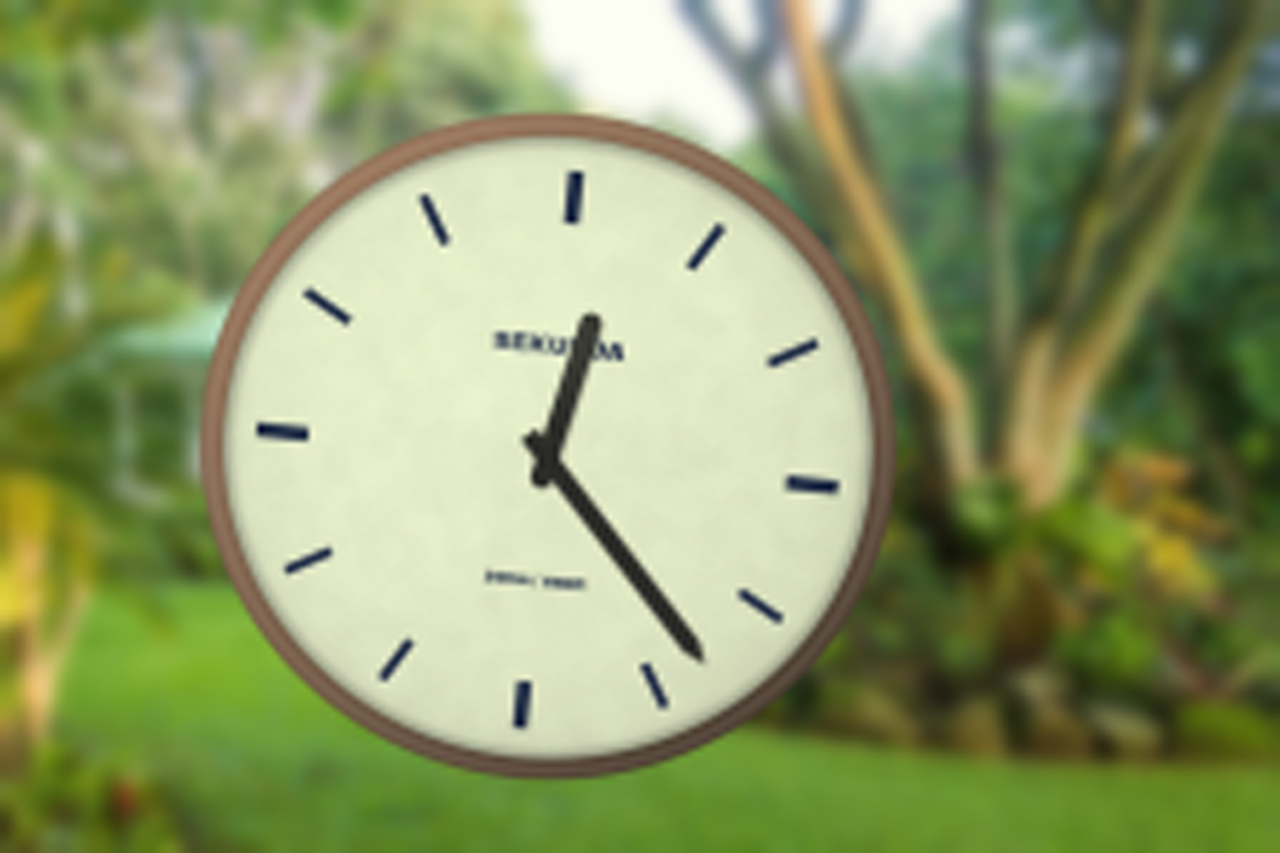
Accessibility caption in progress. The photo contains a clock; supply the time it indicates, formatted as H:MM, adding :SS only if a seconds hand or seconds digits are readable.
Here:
12:23
